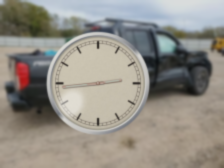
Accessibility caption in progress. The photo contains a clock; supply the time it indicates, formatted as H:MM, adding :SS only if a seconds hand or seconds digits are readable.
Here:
2:44
